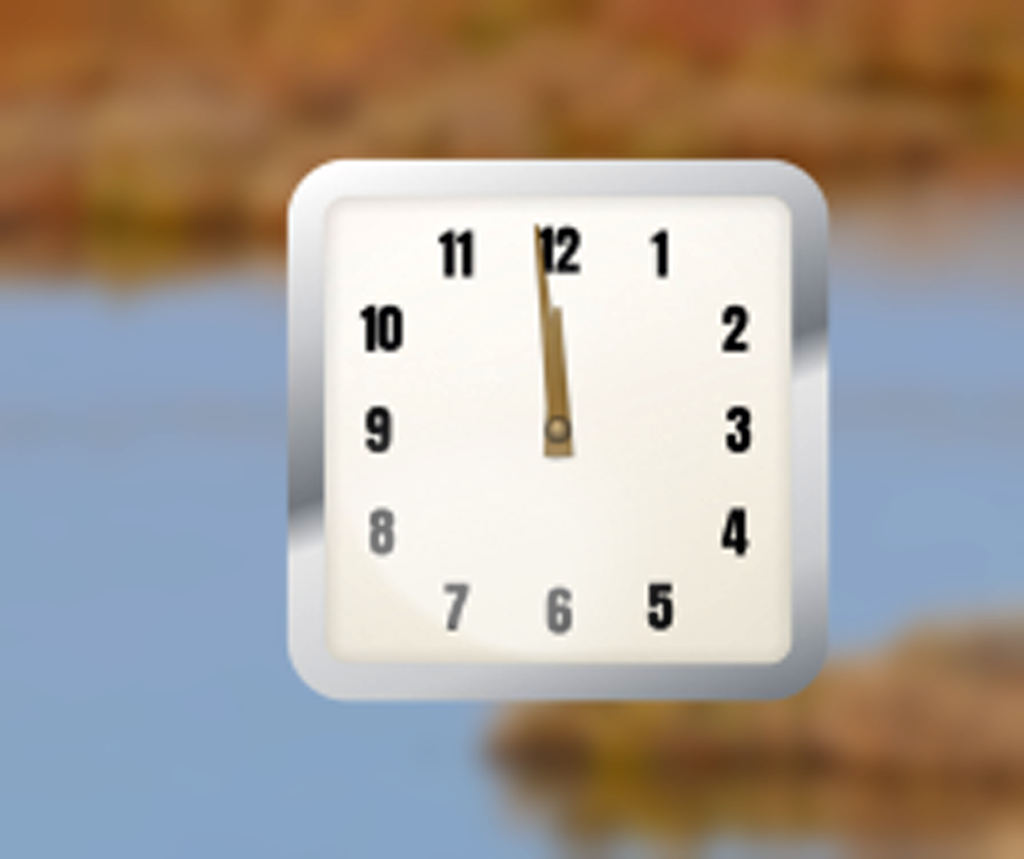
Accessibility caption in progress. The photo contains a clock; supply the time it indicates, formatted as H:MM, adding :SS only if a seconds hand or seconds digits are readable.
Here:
11:59
